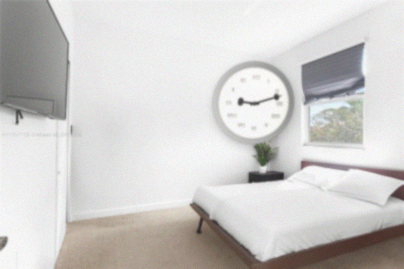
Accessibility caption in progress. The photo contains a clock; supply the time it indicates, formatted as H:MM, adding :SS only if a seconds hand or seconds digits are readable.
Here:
9:12
